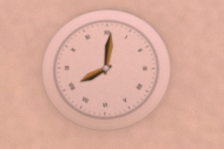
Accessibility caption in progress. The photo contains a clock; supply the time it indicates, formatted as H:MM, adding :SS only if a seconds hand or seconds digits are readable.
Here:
8:01
